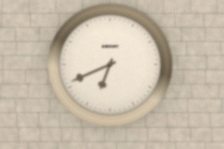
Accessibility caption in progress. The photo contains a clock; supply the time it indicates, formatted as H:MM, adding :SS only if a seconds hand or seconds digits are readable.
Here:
6:41
